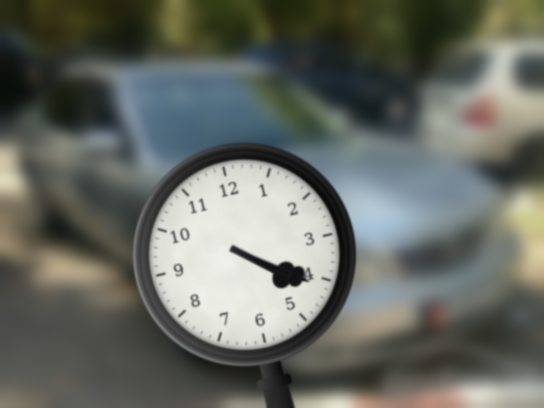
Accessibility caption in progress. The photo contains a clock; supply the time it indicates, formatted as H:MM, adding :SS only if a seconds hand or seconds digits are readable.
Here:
4:21
